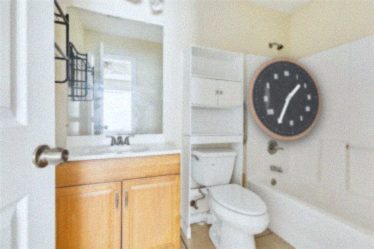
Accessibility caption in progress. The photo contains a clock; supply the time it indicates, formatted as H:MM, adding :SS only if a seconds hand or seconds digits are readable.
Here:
1:35
